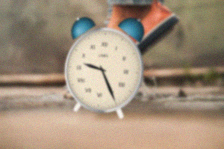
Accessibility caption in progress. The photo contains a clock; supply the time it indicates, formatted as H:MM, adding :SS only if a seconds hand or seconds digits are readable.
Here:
9:25
